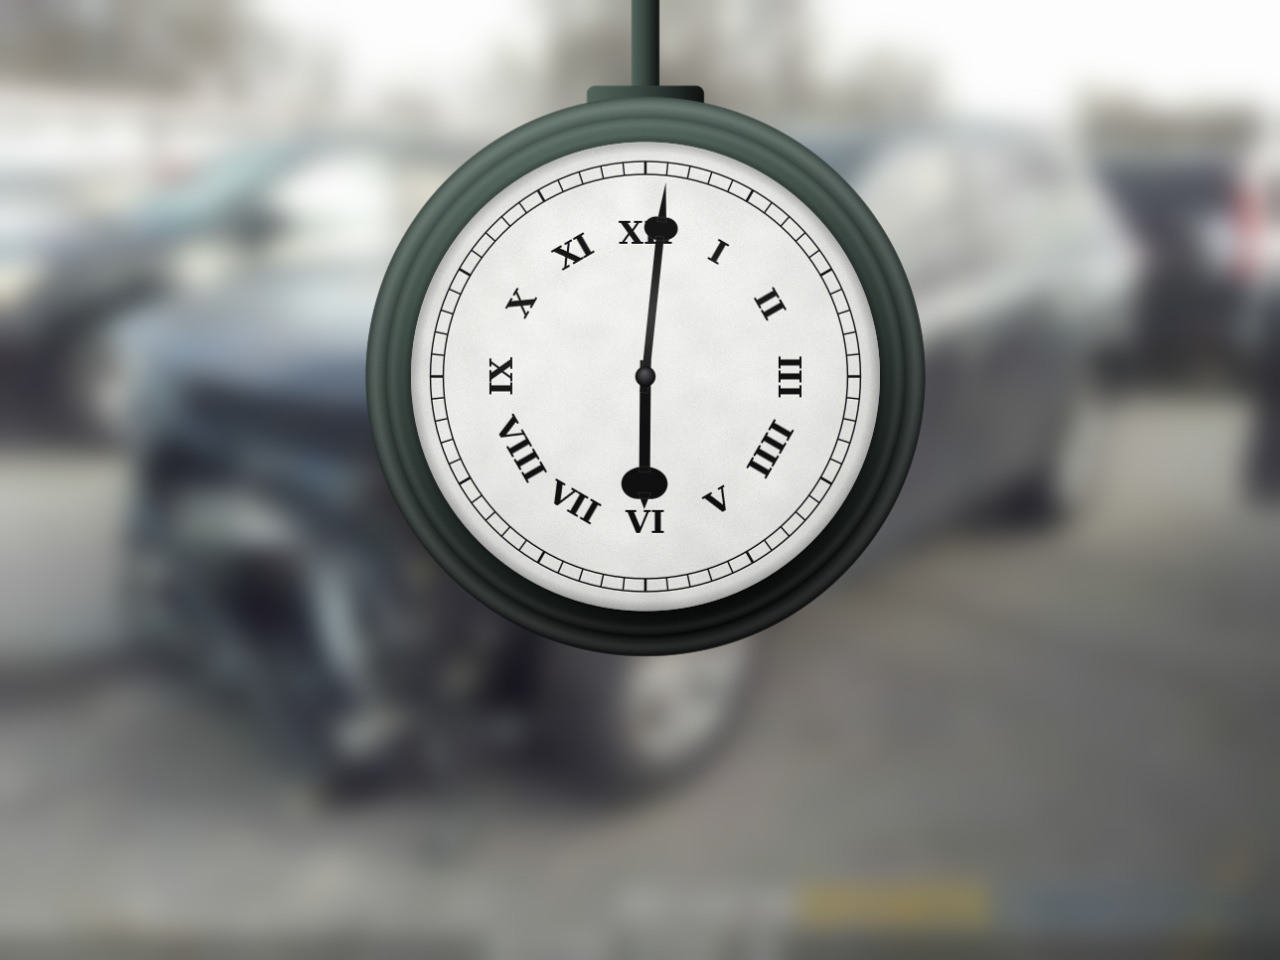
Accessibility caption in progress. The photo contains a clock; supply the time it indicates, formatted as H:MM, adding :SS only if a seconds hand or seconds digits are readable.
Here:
6:01
